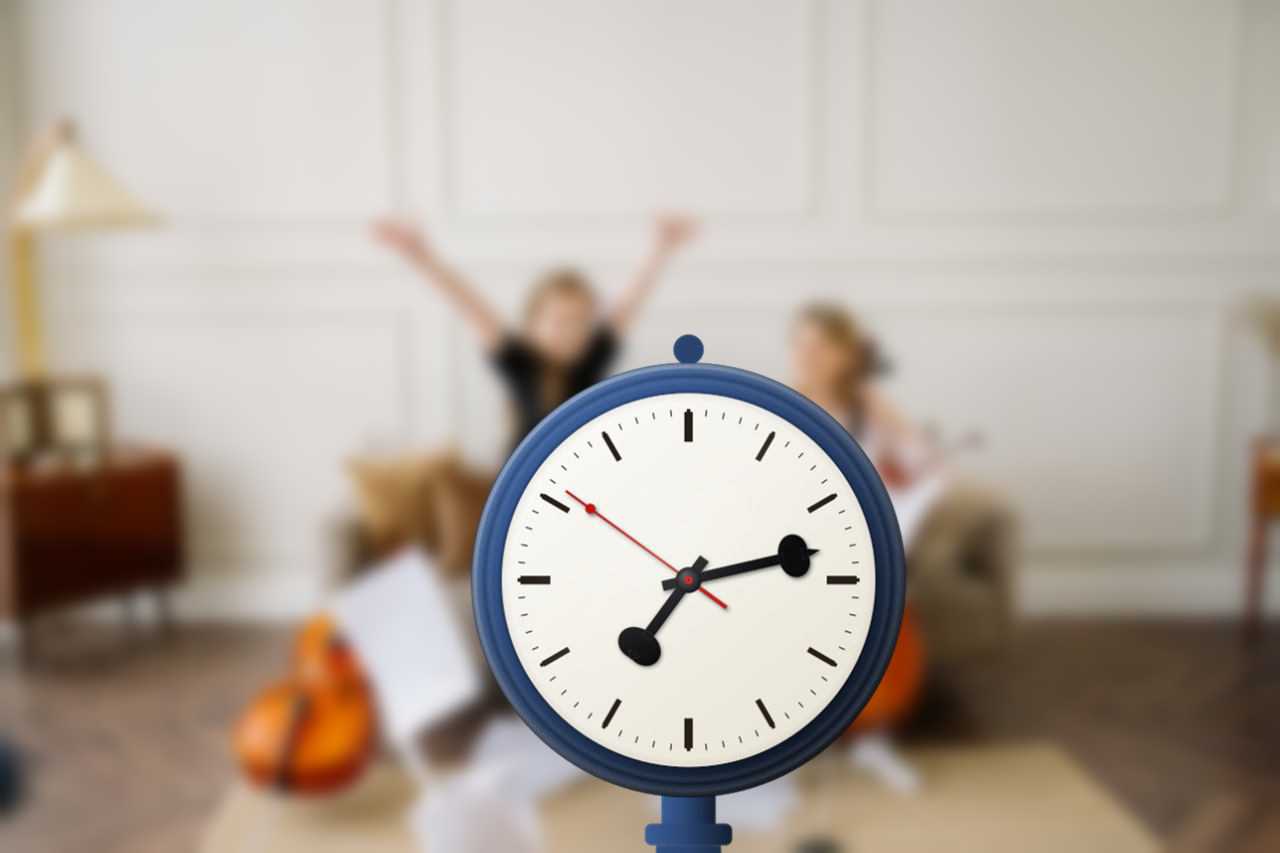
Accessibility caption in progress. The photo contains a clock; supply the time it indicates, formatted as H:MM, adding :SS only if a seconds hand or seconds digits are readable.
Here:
7:12:51
